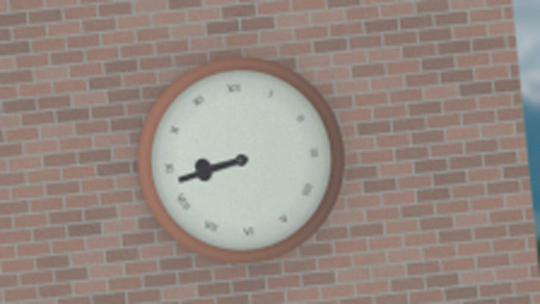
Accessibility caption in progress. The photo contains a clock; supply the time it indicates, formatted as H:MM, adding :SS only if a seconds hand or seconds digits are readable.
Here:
8:43
